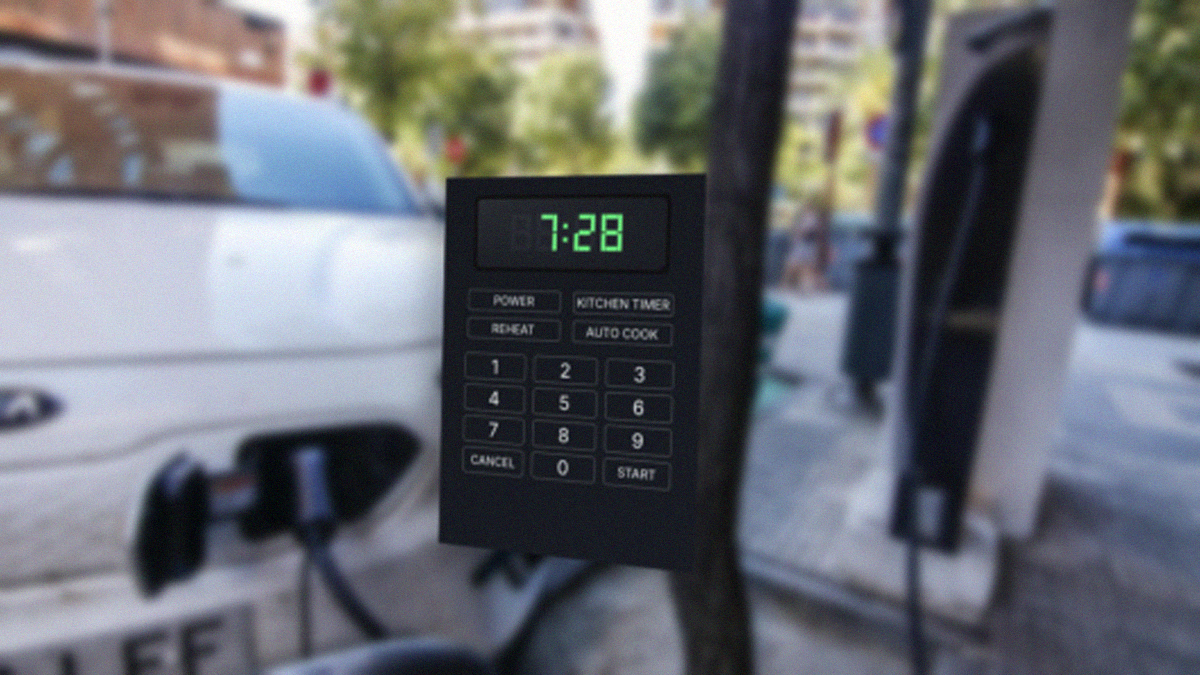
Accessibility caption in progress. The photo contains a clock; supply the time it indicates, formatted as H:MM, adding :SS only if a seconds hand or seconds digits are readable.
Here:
7:28
